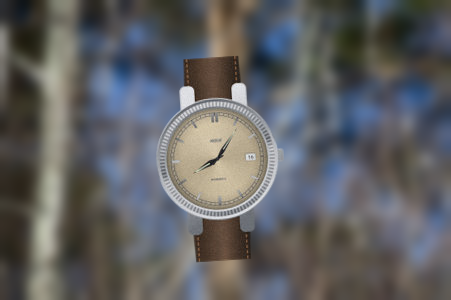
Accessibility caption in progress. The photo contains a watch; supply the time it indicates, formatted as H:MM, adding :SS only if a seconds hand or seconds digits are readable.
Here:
8:06
